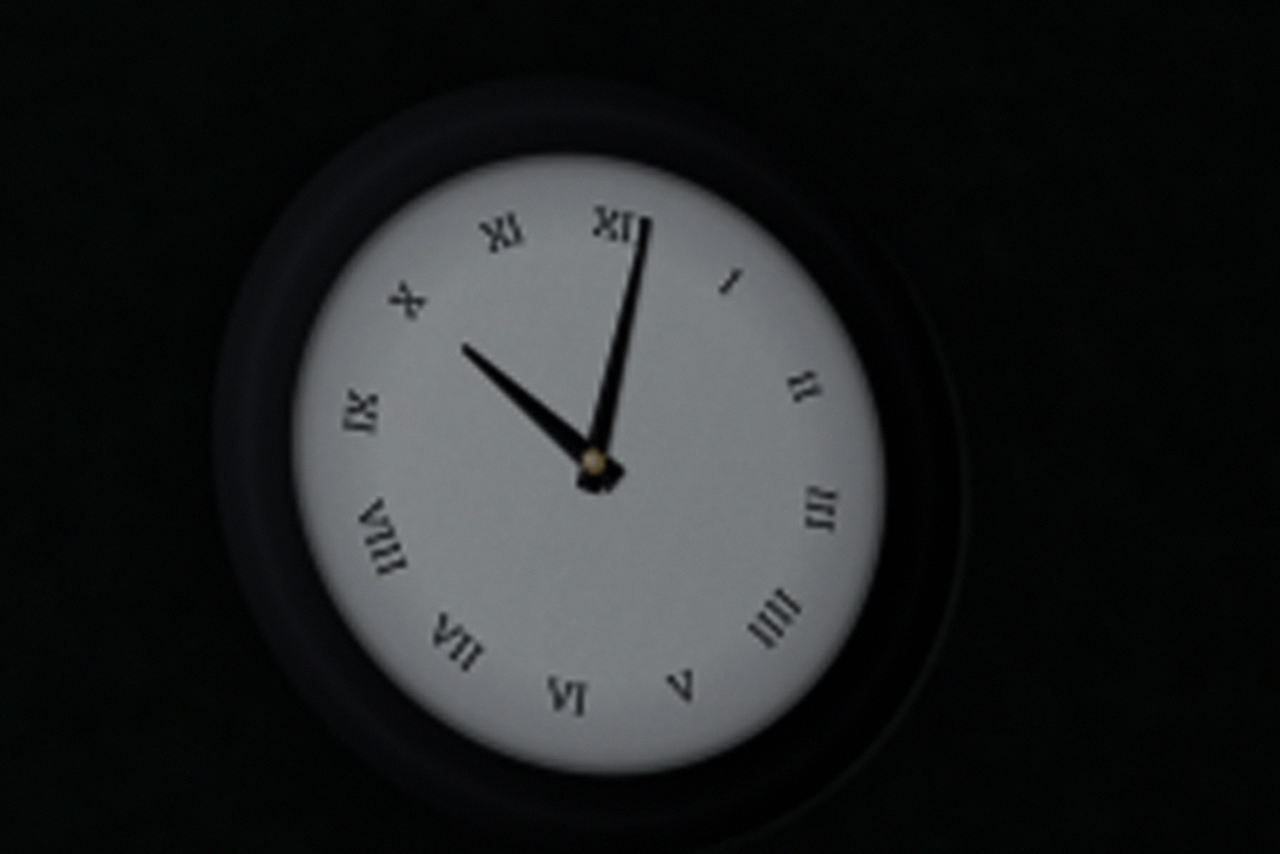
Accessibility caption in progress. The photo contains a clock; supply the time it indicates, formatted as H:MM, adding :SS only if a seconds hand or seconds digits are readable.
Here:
10:01
